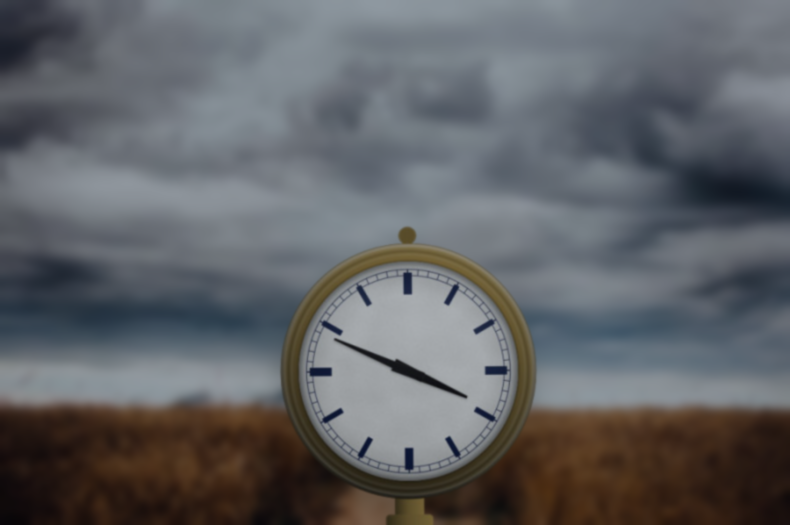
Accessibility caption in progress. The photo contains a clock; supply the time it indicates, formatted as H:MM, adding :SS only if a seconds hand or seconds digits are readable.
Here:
3:49
